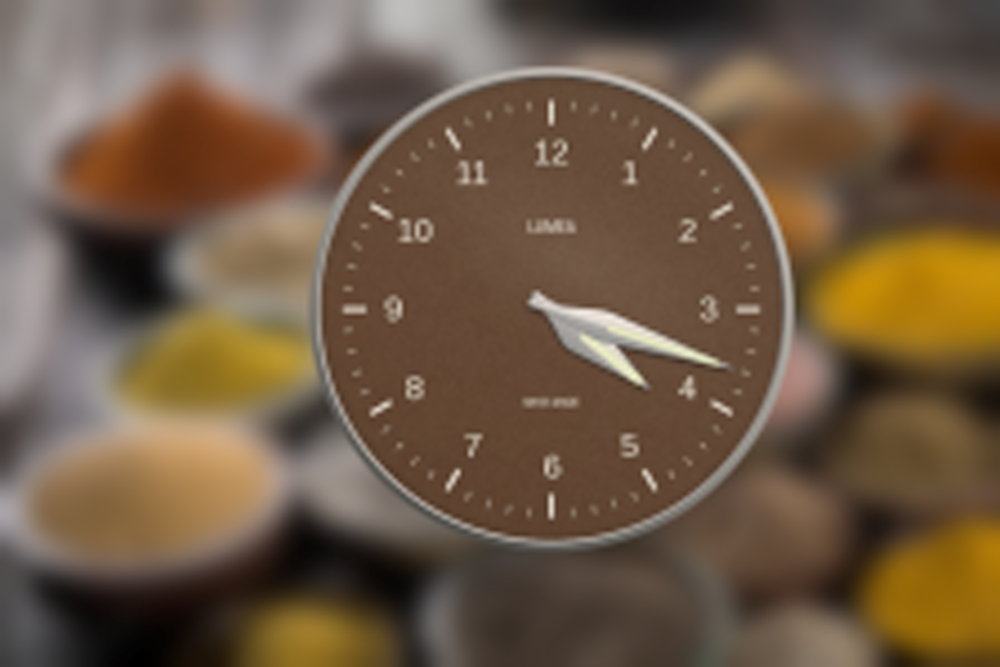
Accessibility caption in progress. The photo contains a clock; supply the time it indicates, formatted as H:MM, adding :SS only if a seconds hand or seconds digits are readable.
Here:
4:18
